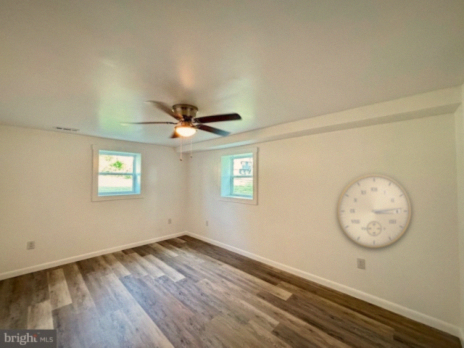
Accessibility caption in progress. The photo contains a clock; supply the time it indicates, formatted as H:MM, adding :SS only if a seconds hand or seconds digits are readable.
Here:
3:14
